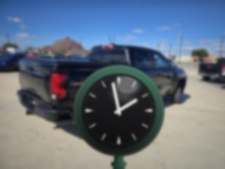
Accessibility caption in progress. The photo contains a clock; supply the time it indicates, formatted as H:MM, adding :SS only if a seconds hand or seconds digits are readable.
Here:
1:58
